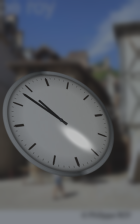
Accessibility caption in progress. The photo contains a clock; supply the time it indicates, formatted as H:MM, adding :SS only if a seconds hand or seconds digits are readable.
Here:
10:53
